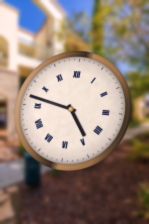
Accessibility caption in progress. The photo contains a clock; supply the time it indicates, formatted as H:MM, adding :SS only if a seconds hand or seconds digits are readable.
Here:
4:47
